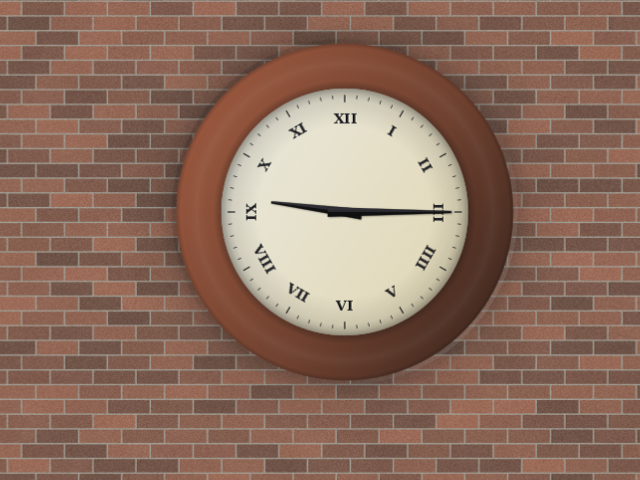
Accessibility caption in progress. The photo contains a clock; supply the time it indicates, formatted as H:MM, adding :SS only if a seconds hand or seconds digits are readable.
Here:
9:15
